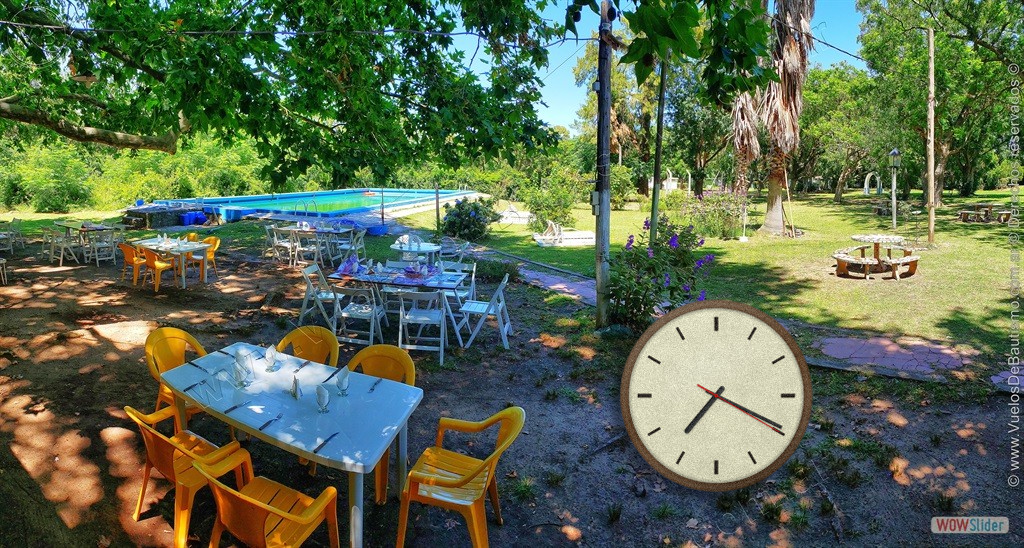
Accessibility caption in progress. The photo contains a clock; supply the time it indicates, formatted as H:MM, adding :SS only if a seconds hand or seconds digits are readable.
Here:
7:19:20
